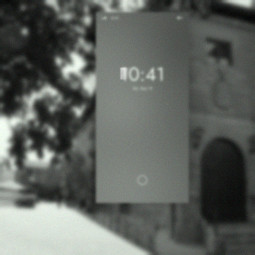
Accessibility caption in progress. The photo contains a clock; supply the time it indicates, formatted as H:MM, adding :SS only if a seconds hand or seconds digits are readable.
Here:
10:41
